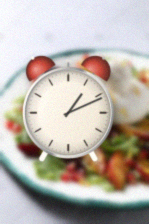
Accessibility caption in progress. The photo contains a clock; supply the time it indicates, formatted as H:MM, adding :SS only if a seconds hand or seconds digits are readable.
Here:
1:11
